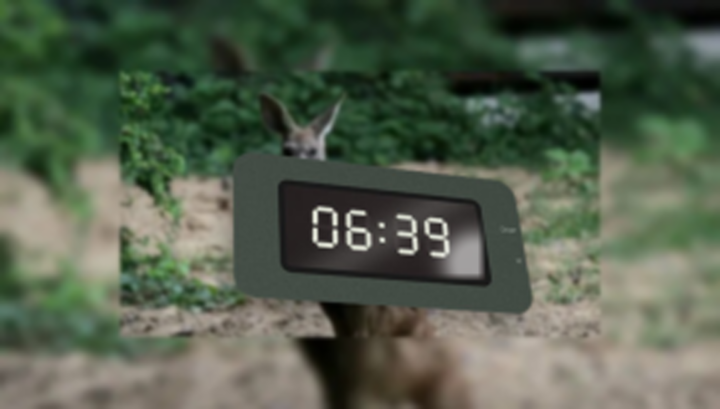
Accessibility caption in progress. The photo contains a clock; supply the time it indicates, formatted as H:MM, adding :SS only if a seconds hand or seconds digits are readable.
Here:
6:39
